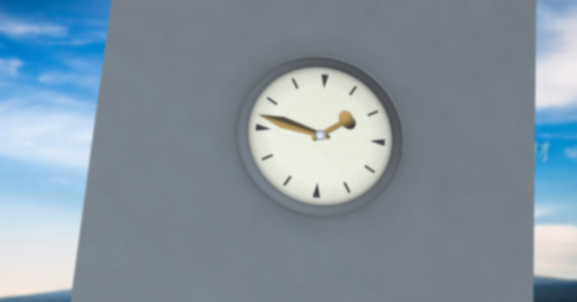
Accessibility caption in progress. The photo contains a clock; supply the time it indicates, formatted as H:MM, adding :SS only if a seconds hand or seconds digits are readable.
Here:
1:47
